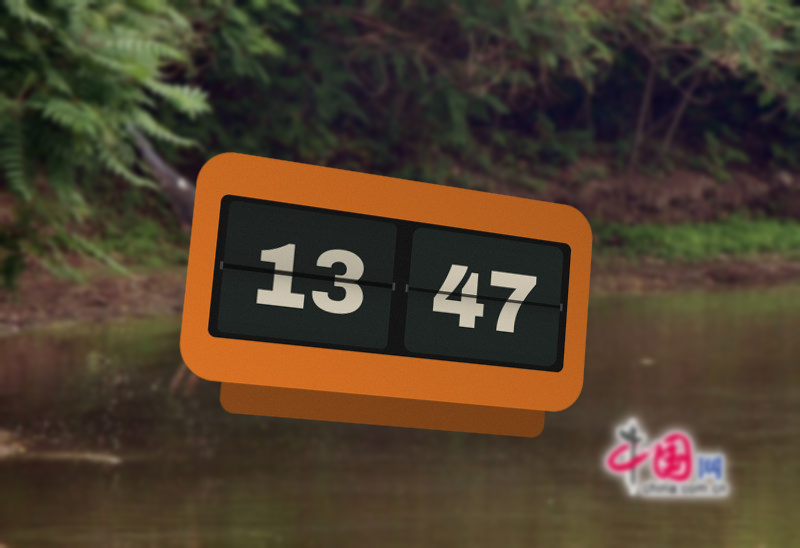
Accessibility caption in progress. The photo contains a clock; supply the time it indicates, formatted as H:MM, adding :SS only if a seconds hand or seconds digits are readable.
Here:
13:47
